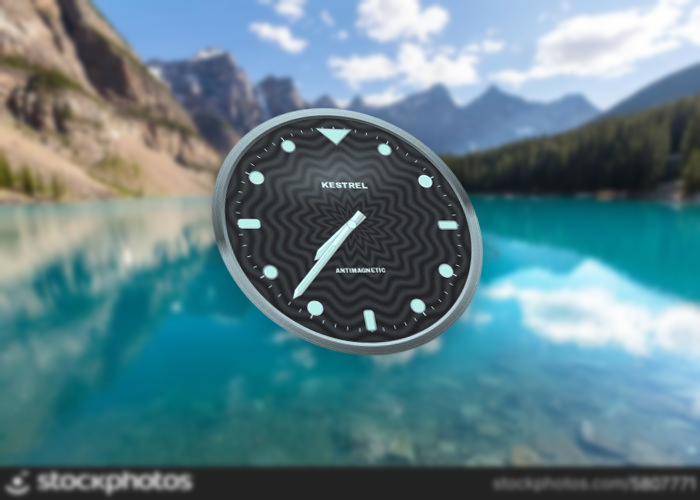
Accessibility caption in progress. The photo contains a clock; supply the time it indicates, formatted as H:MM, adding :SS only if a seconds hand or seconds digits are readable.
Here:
7:37
